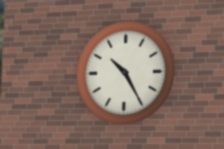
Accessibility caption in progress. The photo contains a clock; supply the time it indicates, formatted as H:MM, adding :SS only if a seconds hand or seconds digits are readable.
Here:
10:25
